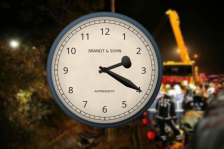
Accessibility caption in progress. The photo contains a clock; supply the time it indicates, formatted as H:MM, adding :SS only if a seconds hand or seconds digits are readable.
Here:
2:20
